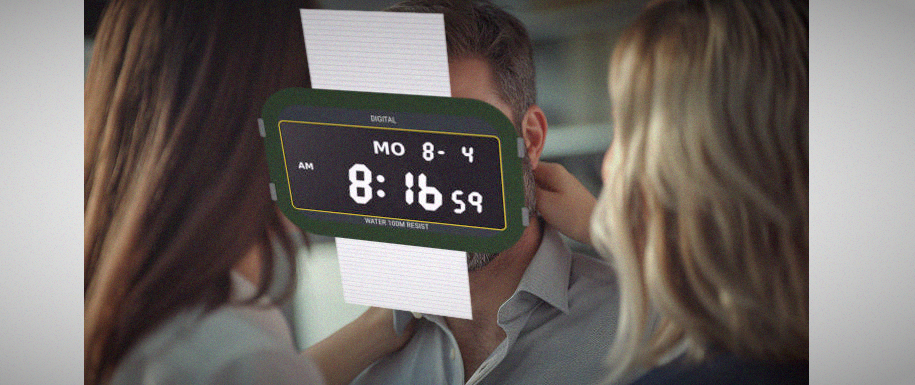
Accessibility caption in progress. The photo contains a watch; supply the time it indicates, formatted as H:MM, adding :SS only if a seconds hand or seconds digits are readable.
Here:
8:16:59
